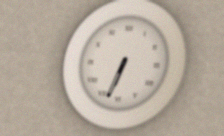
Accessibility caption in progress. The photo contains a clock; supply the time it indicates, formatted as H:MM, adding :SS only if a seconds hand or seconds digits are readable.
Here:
6:33
